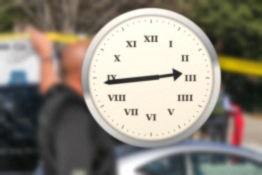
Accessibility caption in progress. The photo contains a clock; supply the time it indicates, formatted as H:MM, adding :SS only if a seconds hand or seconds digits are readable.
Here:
2:44
